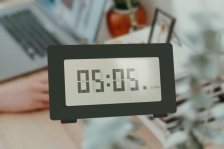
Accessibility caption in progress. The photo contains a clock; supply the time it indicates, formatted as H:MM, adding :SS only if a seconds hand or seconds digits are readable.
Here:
5:05
